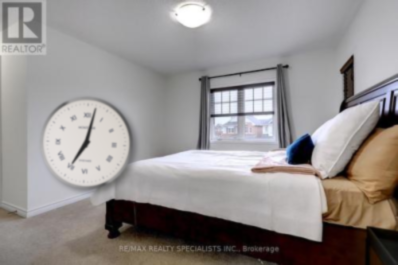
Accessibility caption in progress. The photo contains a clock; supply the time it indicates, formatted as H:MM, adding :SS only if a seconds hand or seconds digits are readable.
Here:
7:02
